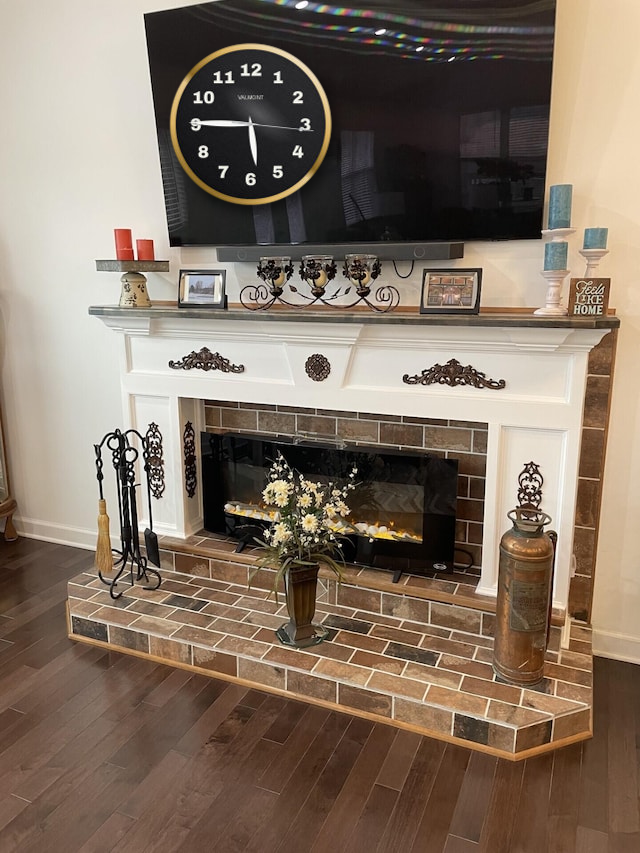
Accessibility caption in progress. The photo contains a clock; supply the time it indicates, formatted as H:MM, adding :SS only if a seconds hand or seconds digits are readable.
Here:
5:45:16
